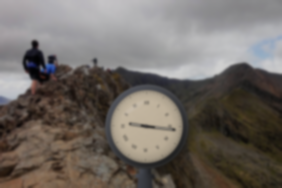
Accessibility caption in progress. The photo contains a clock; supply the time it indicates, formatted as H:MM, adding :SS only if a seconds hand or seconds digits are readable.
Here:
9:16
